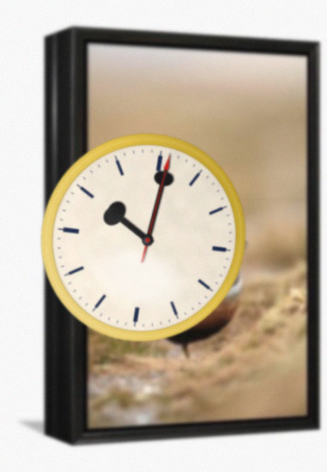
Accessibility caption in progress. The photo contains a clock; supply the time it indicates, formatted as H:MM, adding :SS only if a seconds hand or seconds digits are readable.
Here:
10:01:01
